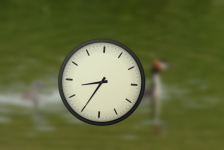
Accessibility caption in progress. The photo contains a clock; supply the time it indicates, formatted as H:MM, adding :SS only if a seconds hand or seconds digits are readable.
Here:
8:35
